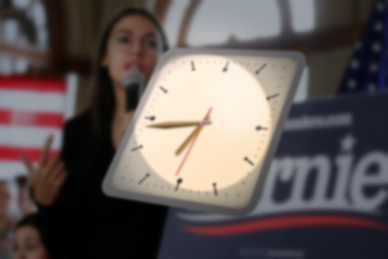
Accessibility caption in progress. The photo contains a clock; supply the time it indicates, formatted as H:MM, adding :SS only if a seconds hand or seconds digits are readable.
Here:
6:43:31
